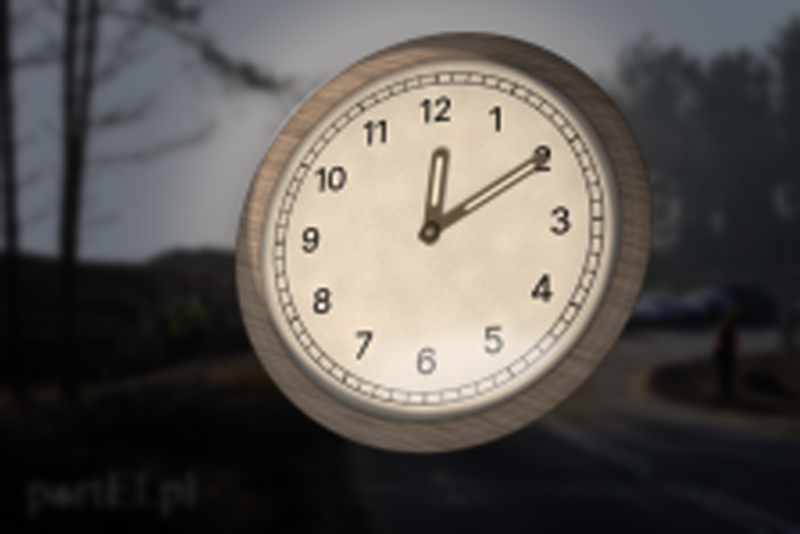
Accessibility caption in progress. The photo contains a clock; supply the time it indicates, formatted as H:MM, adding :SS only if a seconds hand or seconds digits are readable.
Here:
12:10
